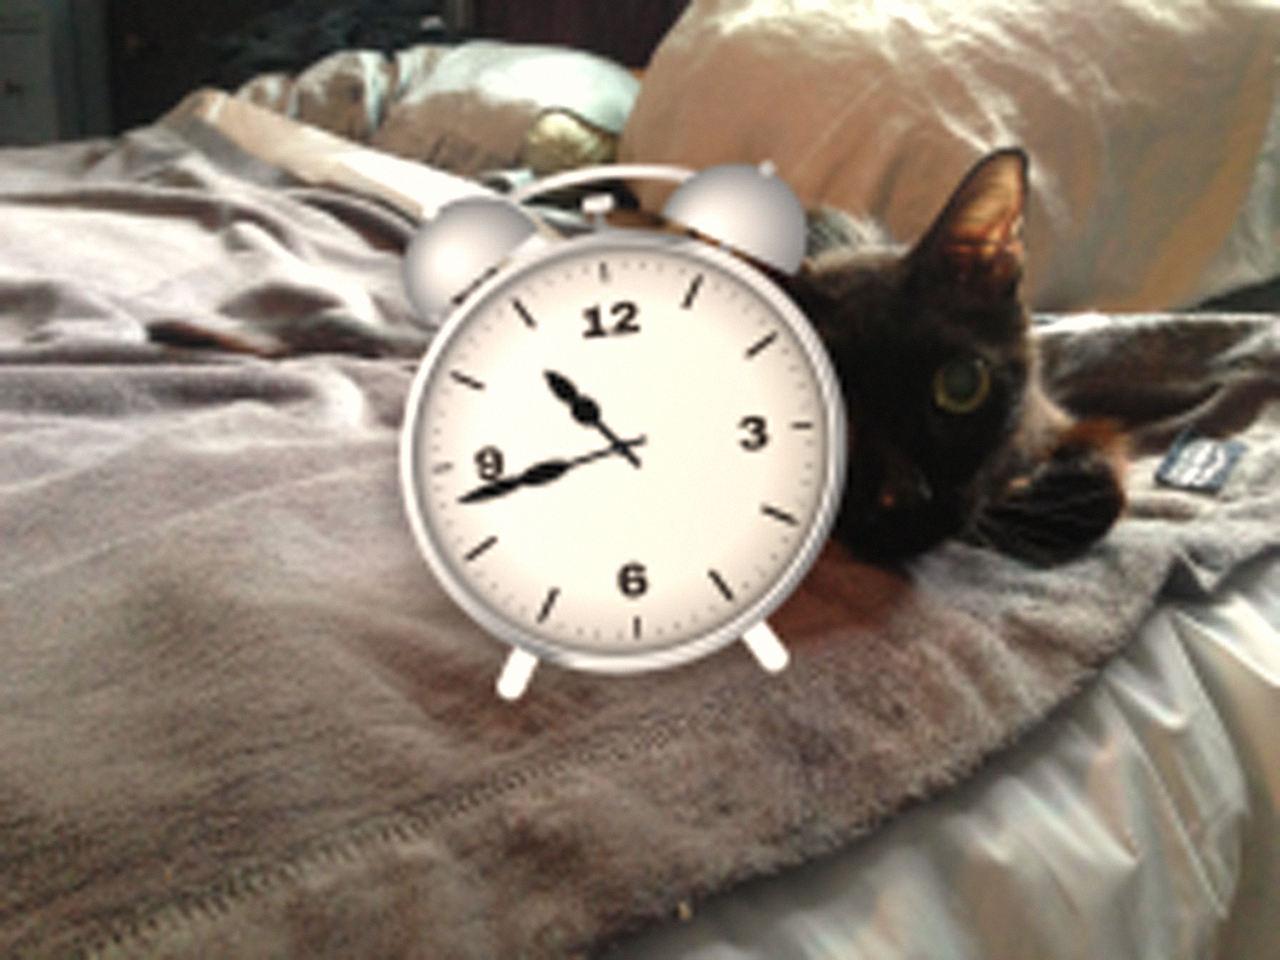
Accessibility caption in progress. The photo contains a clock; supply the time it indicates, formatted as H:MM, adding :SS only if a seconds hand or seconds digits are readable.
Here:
10:43
